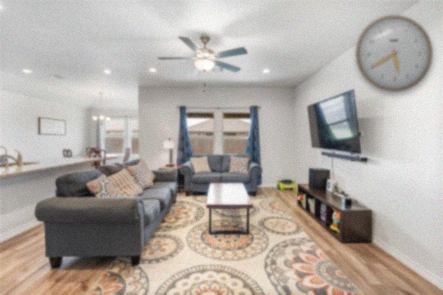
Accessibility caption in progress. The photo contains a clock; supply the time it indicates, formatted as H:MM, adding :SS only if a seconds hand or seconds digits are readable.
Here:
5:40
